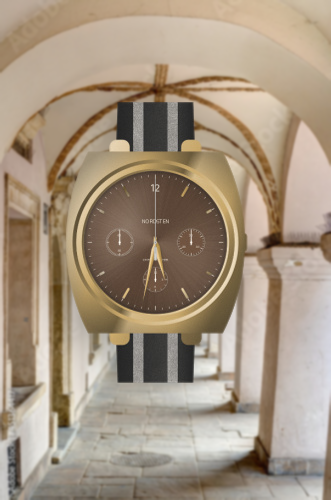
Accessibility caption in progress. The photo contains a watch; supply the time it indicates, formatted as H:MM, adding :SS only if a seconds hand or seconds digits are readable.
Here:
5:32
